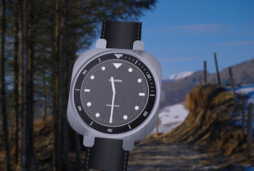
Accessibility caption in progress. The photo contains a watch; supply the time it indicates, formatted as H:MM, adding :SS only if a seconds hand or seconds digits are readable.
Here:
11:30
